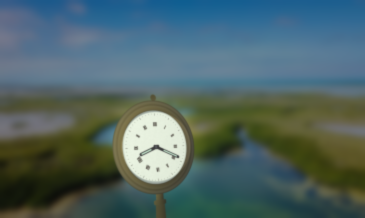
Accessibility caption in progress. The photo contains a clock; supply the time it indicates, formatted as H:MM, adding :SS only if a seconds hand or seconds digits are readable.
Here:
8:19
